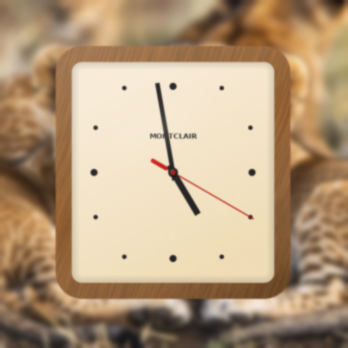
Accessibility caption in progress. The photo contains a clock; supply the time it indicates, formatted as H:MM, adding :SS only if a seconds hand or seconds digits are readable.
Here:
4:58:20
